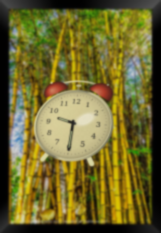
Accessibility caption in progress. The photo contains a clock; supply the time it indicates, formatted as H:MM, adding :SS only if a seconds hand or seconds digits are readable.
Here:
9:30
